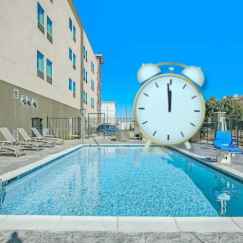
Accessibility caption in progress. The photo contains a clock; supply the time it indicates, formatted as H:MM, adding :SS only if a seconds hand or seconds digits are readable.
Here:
11:59
